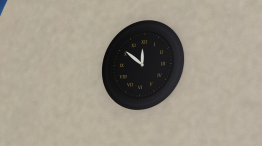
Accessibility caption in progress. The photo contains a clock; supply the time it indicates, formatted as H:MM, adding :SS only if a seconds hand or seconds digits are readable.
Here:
11:51
